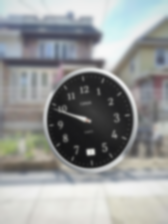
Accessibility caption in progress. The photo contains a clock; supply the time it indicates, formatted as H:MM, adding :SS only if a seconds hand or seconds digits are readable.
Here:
9:49
